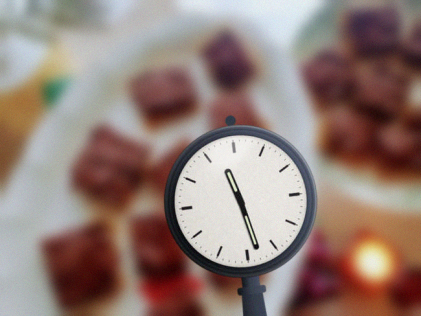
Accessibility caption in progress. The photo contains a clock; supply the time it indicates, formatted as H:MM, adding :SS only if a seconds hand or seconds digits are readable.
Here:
11:28
